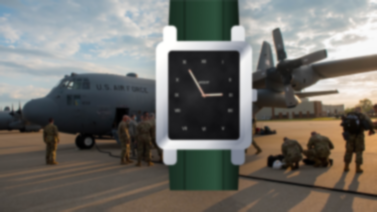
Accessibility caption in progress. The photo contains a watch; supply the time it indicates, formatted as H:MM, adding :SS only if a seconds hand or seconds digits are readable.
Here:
2:55
